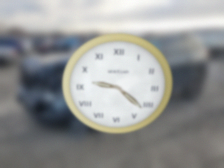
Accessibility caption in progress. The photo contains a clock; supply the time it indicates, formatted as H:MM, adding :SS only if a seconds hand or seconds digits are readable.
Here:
9:22
